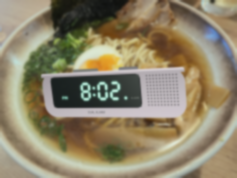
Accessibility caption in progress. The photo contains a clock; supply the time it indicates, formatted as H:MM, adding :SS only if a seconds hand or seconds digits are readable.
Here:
8:02
